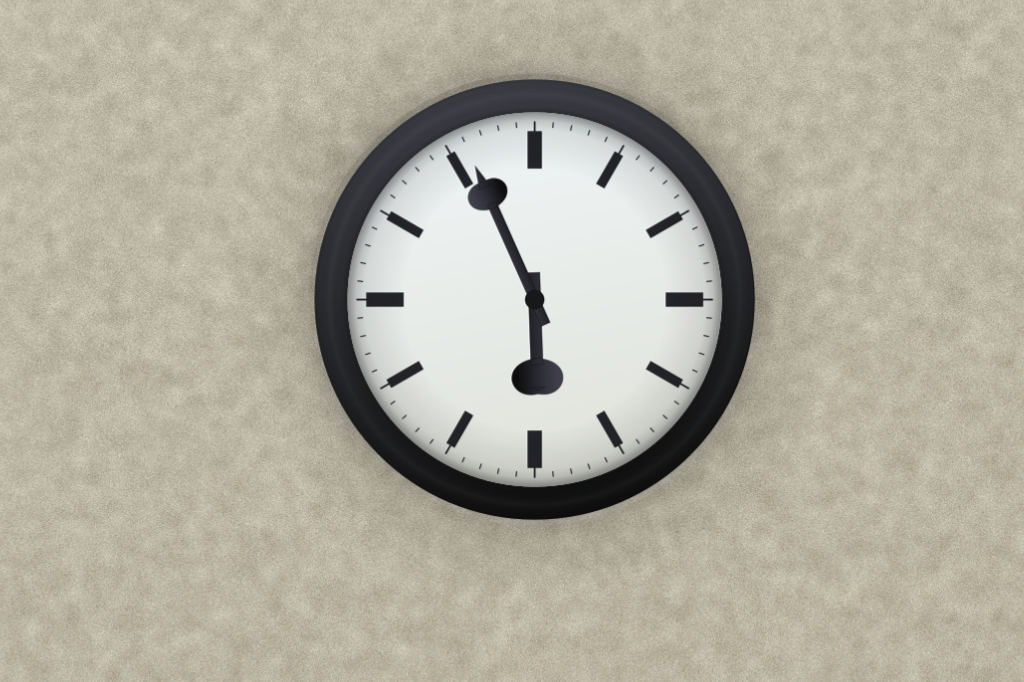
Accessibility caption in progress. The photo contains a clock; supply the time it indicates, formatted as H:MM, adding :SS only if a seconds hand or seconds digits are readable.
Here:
5:56
